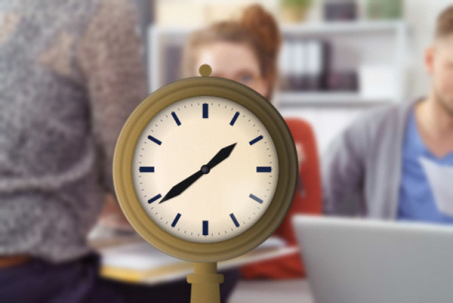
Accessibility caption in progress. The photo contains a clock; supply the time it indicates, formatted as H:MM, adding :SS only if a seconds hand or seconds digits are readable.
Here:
1:39
